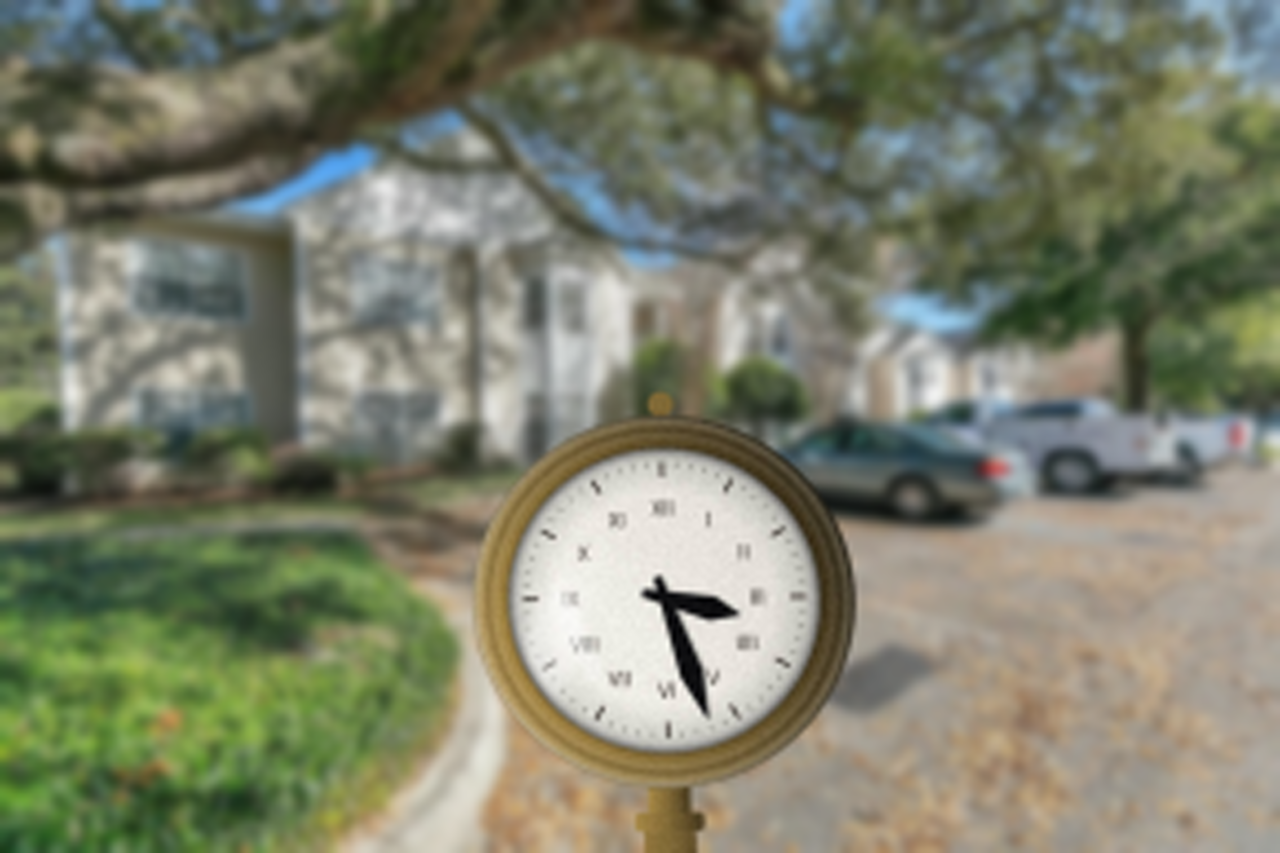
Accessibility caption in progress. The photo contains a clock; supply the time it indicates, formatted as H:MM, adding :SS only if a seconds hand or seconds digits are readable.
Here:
3:27
